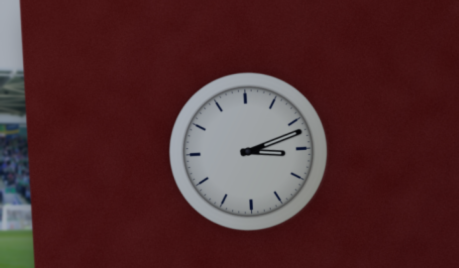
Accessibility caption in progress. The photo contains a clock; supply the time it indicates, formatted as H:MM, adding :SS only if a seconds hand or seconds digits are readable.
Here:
3:12
